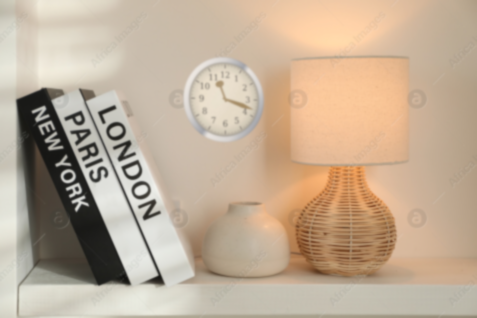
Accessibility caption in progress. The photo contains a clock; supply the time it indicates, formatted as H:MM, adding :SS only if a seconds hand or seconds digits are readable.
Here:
11:18
